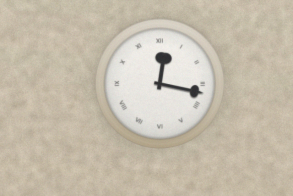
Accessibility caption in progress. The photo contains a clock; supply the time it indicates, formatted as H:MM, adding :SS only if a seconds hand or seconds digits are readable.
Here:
12:17
